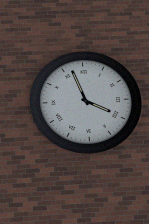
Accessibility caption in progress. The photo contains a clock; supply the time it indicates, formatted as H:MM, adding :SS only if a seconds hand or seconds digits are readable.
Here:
3:57
